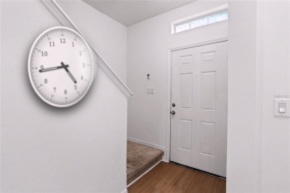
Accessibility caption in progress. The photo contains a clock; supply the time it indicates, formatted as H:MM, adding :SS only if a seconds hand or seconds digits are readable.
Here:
4:44
